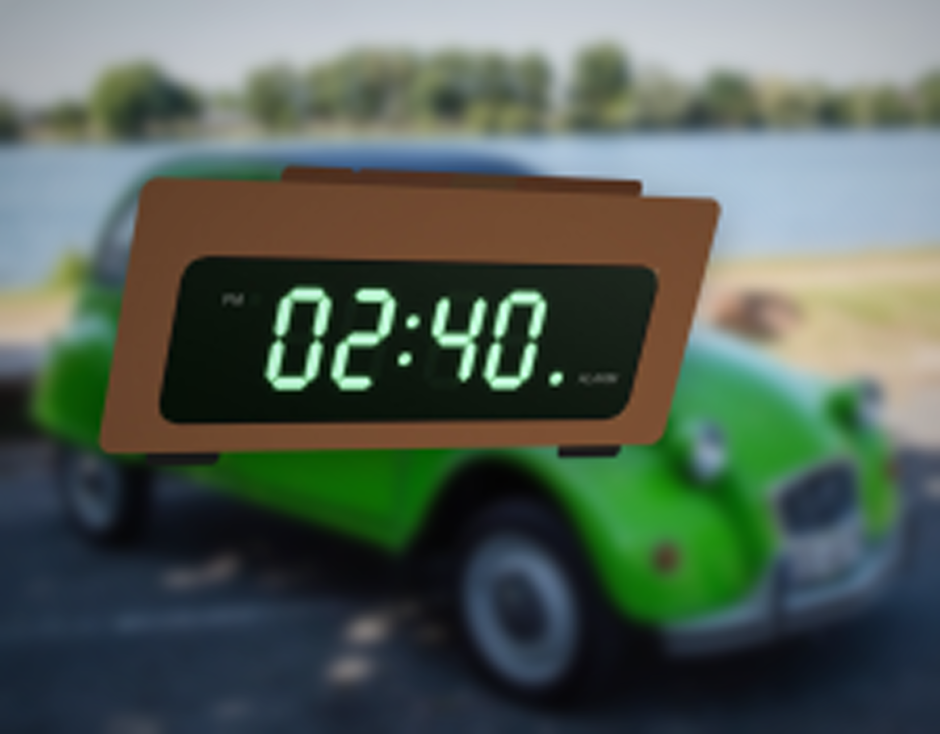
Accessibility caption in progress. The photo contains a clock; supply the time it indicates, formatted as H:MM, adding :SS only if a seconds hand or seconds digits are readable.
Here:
2:40
